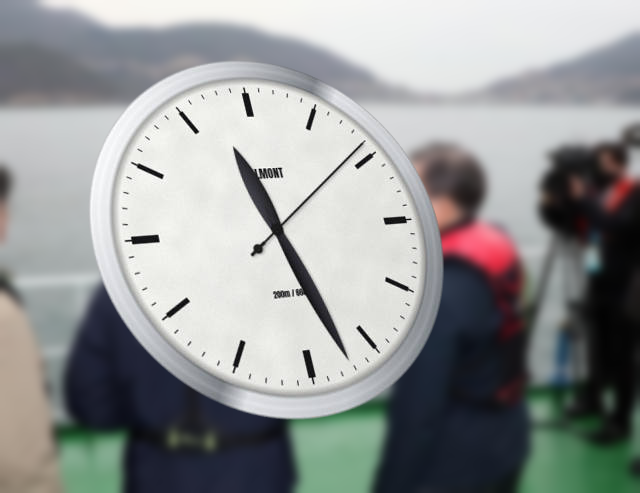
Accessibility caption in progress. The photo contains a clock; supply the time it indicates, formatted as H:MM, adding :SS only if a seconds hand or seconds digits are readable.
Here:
11:27:09
